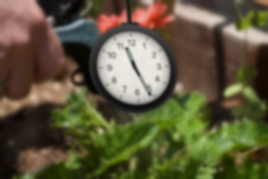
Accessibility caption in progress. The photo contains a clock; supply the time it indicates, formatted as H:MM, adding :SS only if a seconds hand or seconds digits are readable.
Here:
11:26
